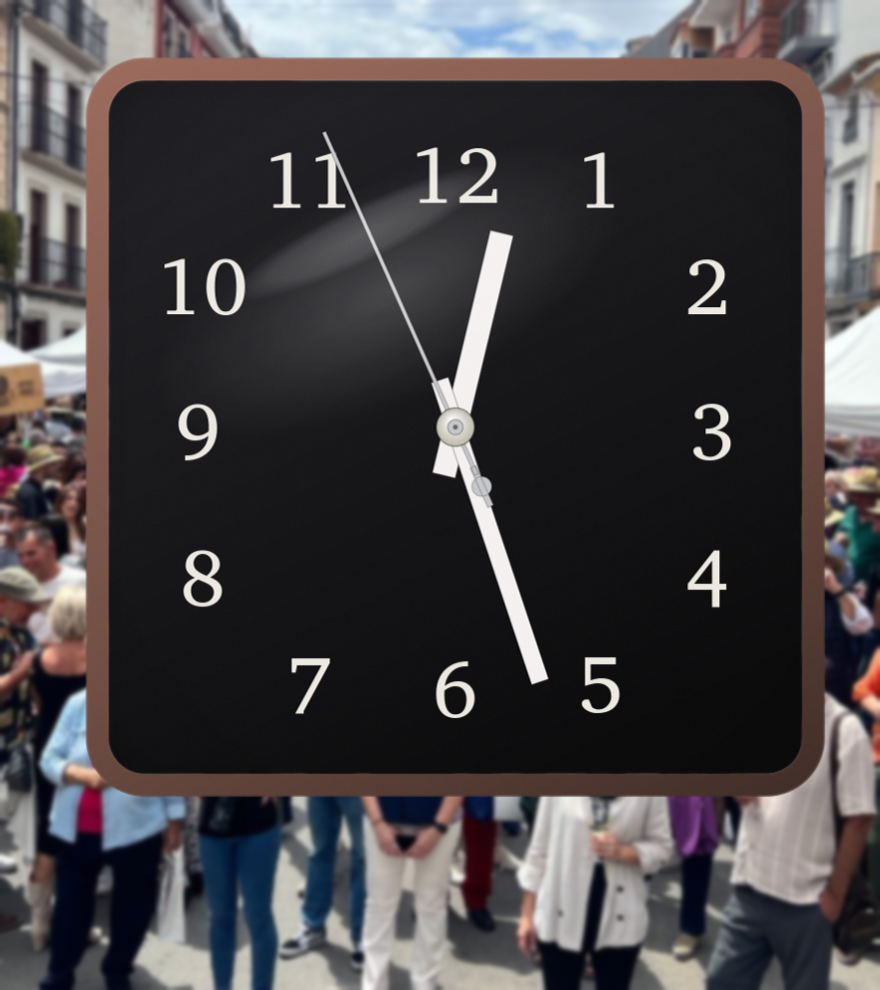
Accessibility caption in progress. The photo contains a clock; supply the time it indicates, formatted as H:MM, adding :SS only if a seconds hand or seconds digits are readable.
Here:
12:26:56
